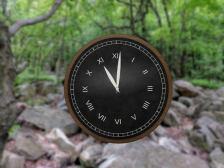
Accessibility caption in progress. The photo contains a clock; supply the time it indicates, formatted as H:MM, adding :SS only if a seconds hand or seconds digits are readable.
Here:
11:01
